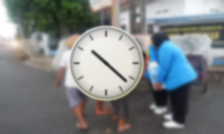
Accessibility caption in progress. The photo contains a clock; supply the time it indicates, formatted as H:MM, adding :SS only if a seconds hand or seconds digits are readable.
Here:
10:22
